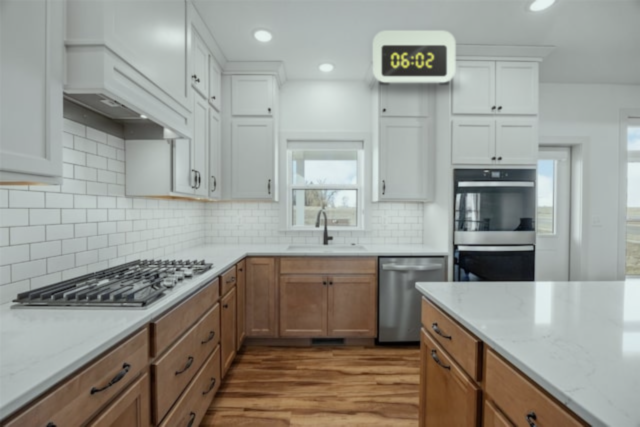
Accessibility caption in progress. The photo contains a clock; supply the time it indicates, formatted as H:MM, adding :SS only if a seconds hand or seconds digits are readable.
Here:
6:02
